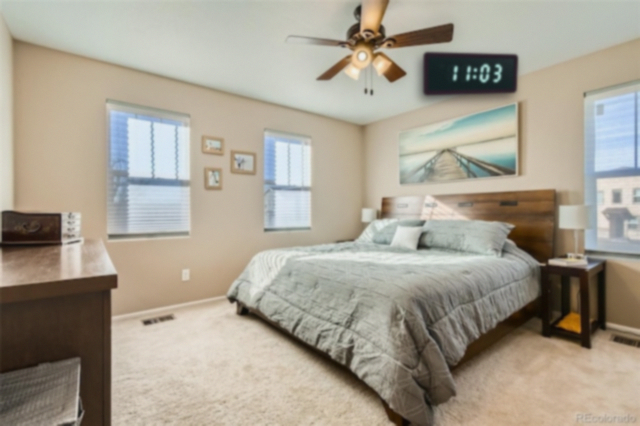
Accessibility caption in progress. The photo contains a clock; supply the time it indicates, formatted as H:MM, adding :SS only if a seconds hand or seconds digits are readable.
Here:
11:03
